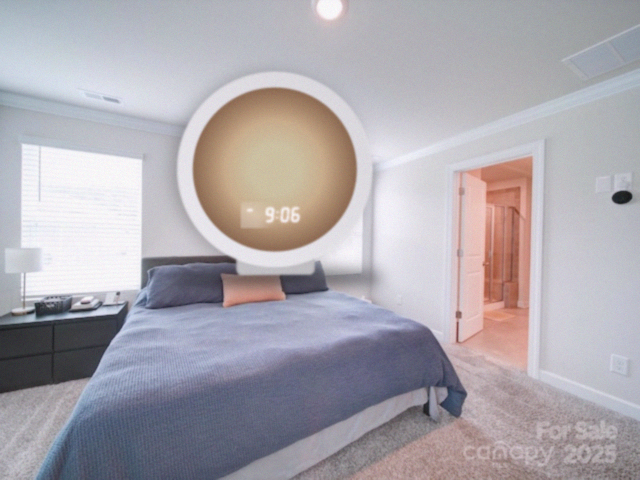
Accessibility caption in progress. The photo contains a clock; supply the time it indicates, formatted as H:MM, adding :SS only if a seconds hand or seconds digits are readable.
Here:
9:06
